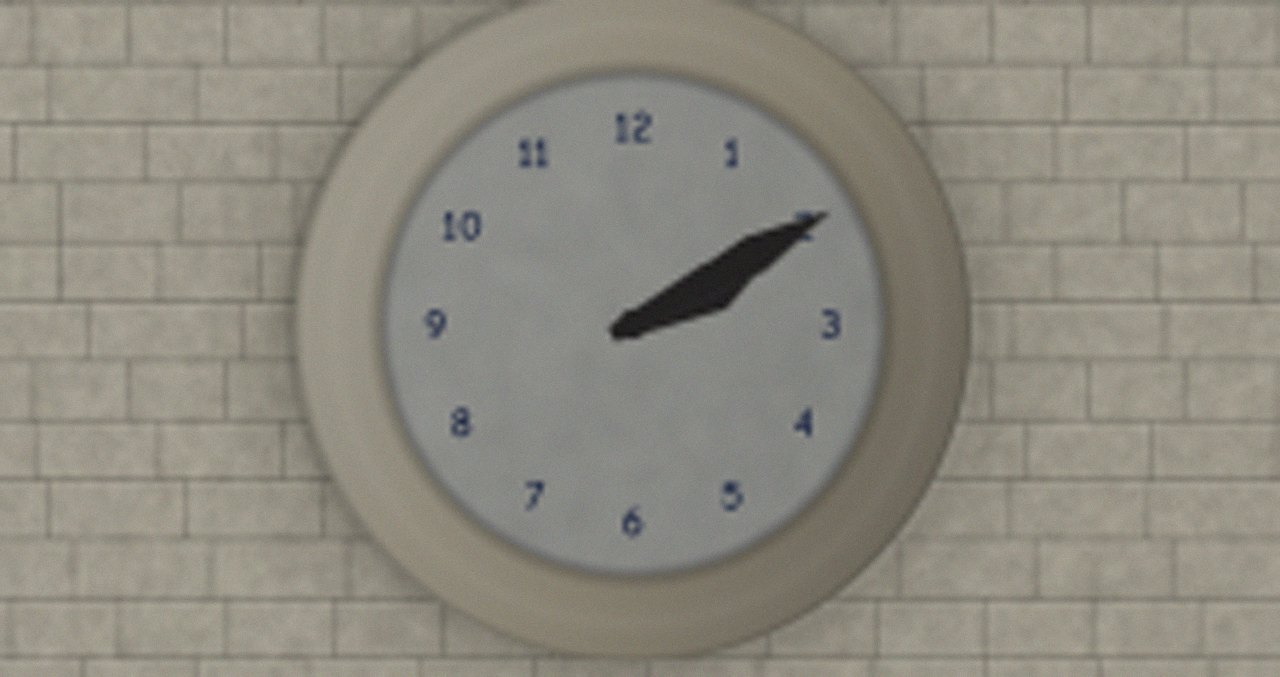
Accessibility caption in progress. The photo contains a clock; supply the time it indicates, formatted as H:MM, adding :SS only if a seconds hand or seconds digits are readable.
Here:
2:10
